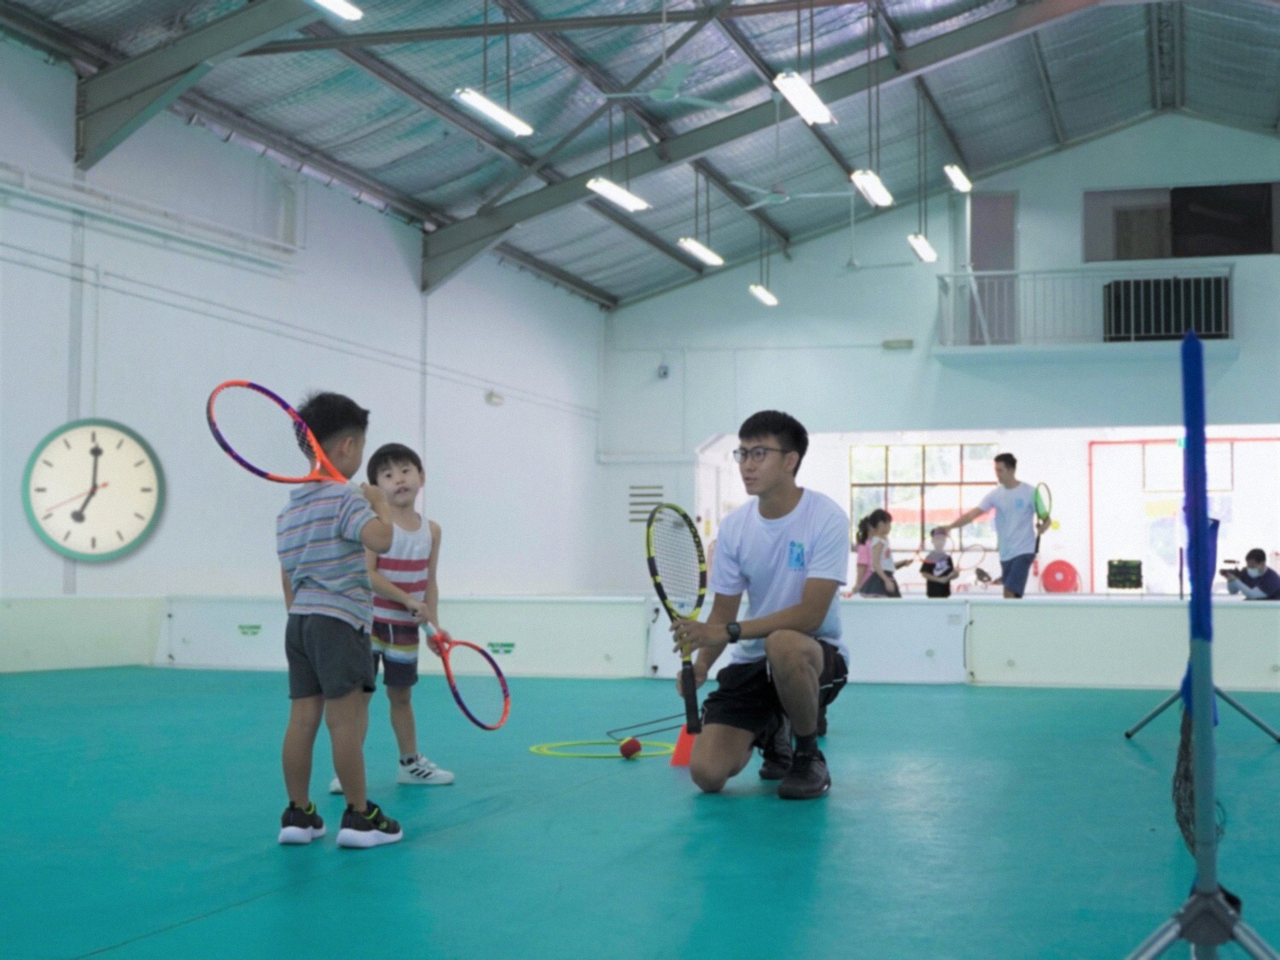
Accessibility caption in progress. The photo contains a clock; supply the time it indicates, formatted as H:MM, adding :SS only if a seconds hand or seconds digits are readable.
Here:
7:00:41
